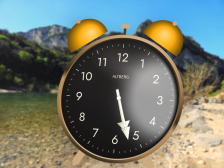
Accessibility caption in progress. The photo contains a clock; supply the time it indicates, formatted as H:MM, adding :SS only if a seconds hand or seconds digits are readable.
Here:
5:27
